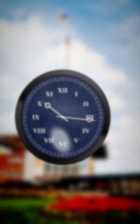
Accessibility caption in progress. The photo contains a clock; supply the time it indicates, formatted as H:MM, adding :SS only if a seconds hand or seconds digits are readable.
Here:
10:16
